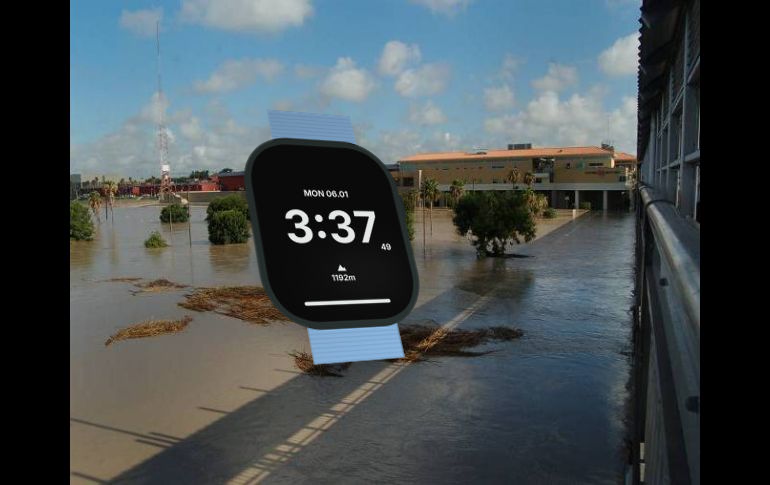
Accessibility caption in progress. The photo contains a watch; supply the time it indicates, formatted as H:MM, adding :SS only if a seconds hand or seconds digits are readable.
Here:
3:37:49
